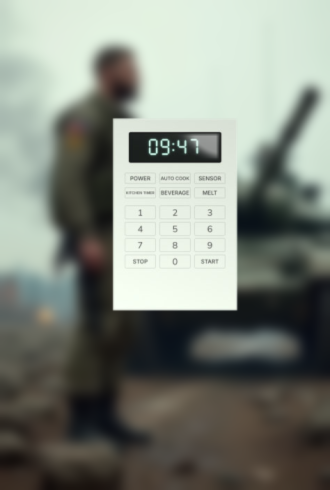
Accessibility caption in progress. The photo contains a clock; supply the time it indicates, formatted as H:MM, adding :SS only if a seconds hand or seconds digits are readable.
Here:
9:47
